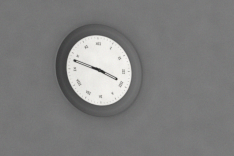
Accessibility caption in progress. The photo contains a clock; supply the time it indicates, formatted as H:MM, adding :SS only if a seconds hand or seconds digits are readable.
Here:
3:48
